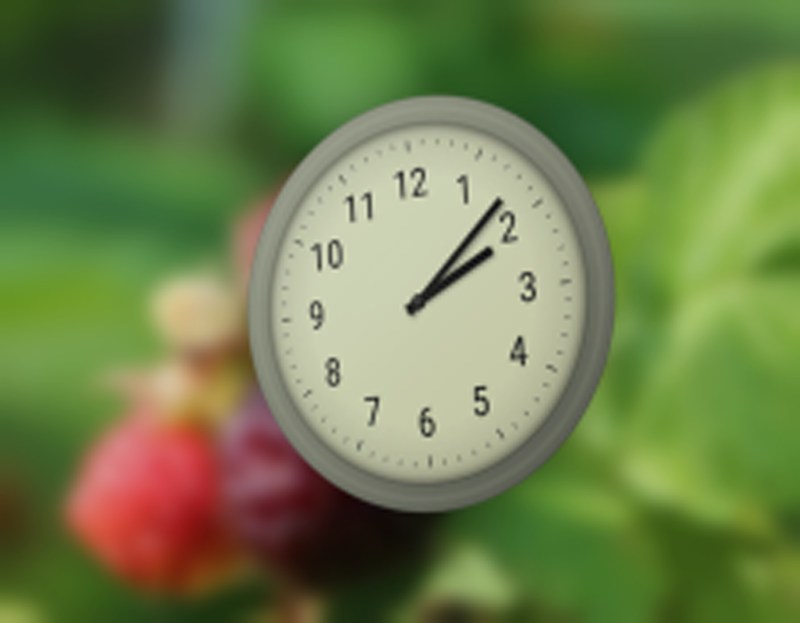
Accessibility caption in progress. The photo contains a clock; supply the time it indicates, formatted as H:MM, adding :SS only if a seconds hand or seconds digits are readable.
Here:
2:08
